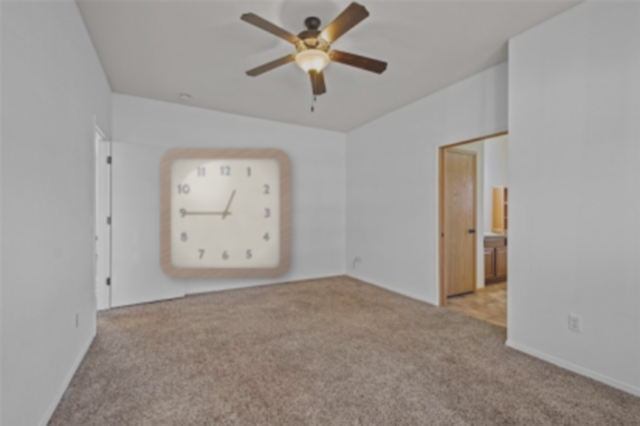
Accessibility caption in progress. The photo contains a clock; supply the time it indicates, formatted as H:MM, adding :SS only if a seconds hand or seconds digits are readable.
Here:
12:45
